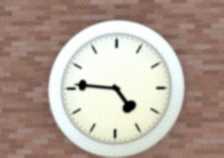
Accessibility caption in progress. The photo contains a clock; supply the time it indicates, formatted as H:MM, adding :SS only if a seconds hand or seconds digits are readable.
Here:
4:46
